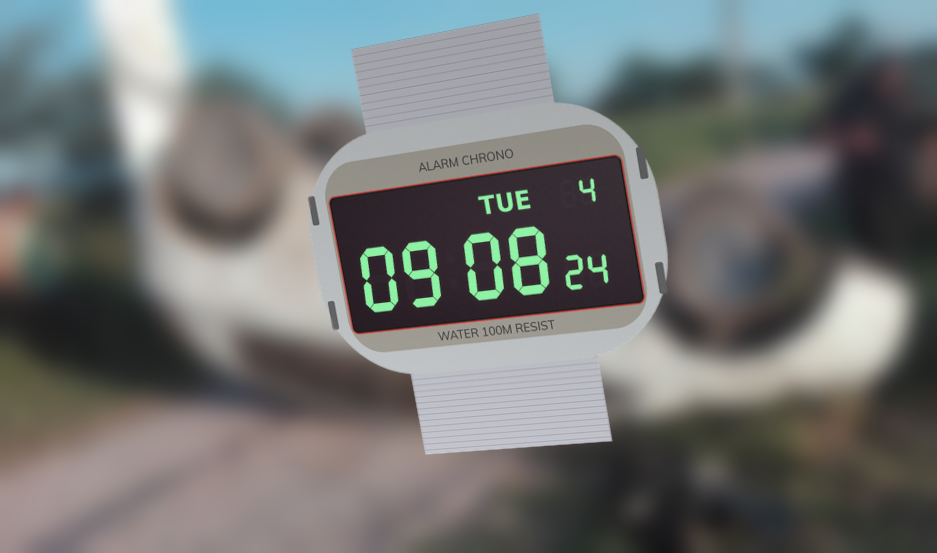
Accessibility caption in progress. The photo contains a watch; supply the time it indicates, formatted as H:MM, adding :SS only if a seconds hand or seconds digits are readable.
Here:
9:08:24
